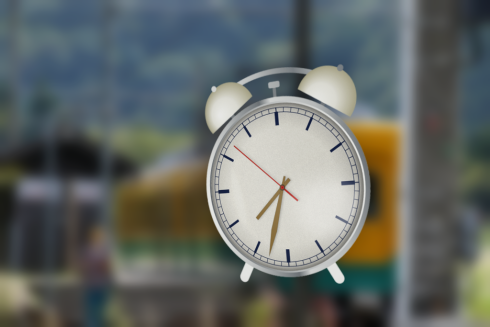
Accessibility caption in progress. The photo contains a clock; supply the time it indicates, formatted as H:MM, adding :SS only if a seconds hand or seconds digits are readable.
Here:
7:32:52
